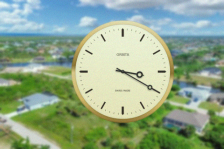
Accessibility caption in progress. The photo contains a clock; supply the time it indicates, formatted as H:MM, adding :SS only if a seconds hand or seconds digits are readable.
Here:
3:20
